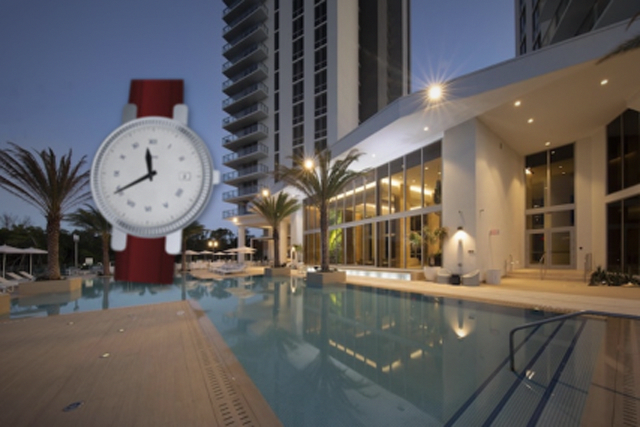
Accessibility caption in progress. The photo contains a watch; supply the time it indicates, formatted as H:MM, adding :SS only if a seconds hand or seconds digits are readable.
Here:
11:40
